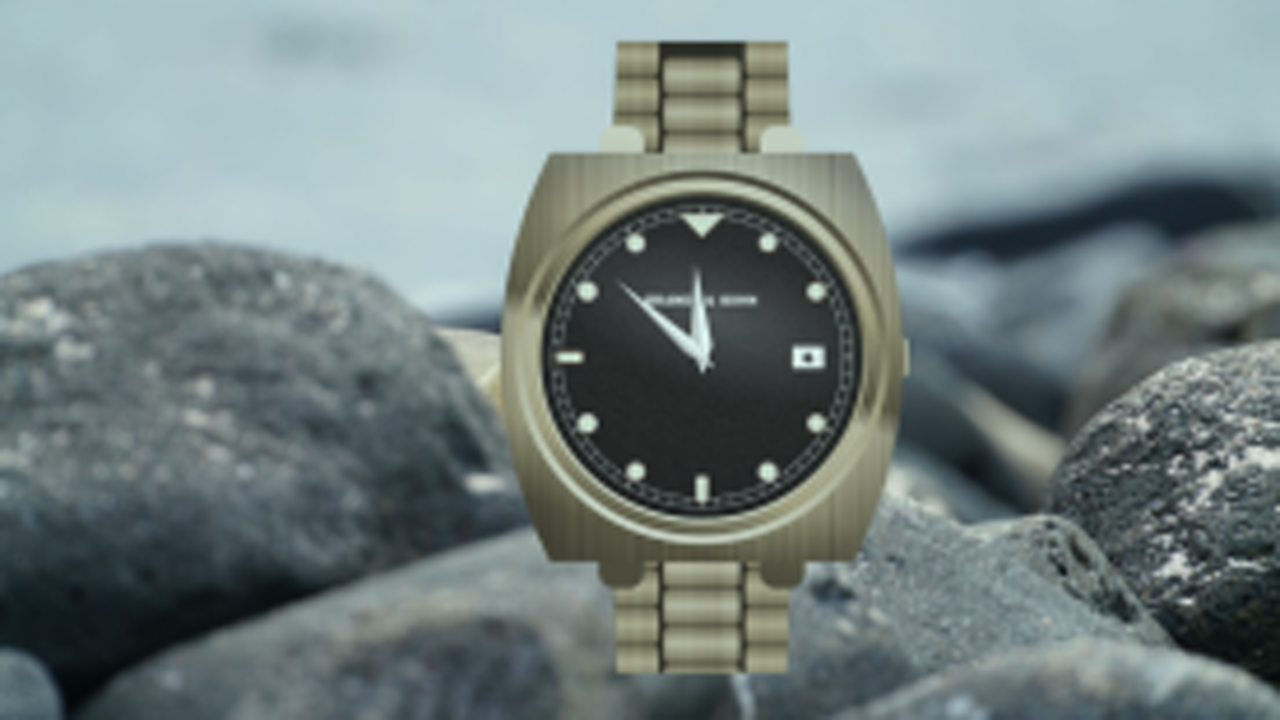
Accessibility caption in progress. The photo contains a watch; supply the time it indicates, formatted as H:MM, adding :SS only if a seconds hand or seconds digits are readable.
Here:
11:52
